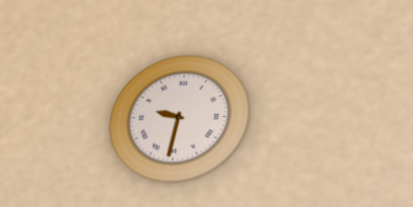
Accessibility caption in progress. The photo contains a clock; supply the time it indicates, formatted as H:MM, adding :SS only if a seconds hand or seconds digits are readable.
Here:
9:31
